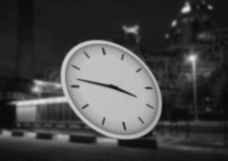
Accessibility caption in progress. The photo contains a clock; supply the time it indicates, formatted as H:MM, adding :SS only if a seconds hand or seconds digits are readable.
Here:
3:47
